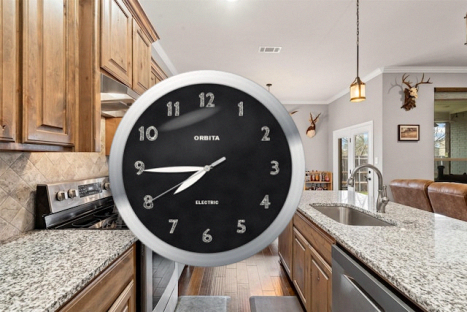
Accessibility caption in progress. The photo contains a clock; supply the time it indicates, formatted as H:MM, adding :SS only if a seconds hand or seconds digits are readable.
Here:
7:44:40
